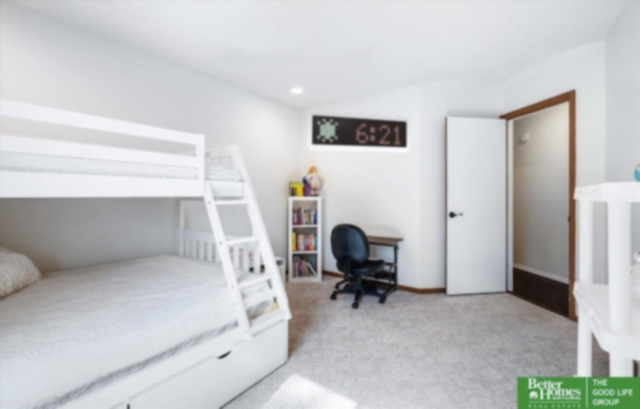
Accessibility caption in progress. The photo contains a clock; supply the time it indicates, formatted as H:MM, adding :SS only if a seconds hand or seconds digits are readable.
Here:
6:21
